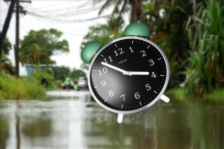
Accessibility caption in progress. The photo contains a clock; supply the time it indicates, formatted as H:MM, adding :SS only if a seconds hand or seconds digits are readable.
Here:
3:53
